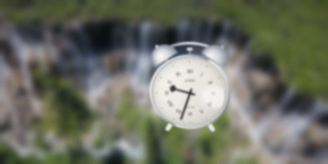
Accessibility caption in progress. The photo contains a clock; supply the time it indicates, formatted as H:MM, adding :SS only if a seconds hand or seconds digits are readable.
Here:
9:33
